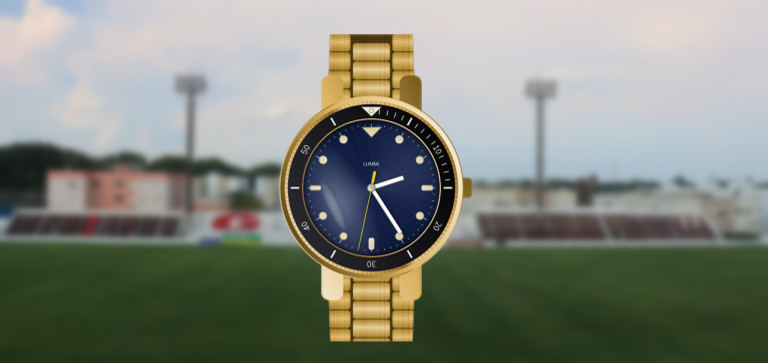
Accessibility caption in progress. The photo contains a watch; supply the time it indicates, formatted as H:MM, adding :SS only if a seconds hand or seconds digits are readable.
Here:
2:24:32
